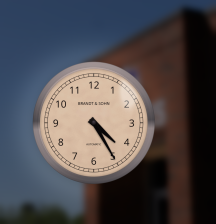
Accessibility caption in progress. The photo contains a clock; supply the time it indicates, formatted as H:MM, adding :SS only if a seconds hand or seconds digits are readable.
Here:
4:25
